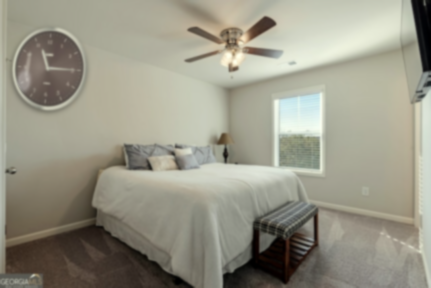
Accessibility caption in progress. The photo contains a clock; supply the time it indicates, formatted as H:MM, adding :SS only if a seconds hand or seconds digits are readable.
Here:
11:15
